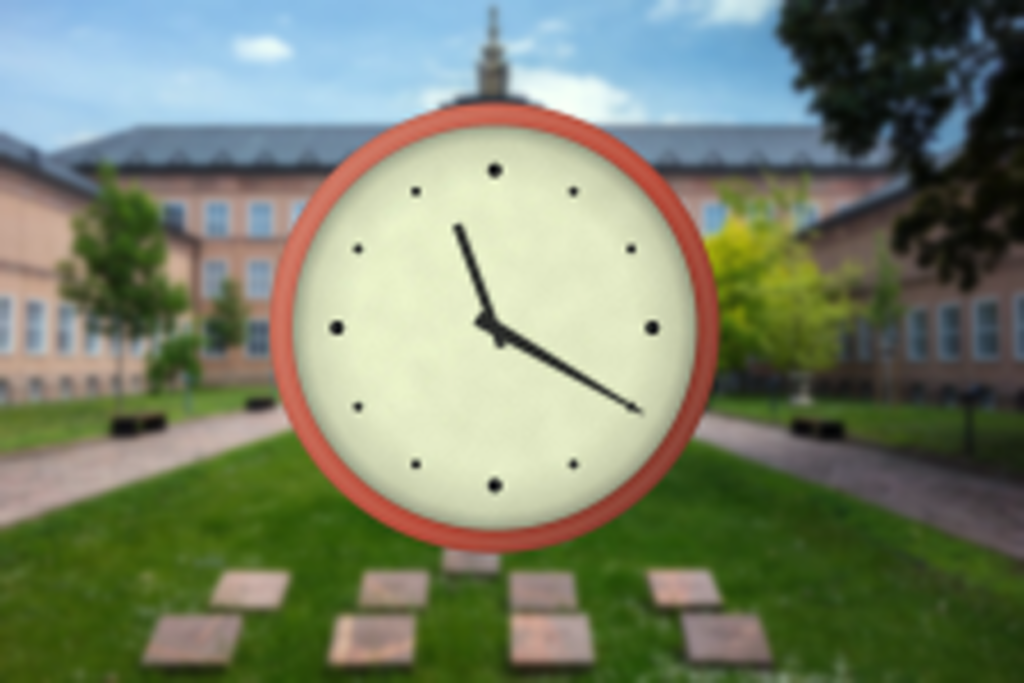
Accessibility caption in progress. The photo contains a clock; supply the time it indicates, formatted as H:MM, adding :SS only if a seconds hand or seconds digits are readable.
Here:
11:20
